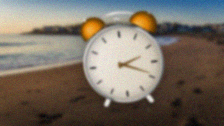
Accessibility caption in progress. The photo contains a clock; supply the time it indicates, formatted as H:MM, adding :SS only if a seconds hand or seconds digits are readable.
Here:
2:19
